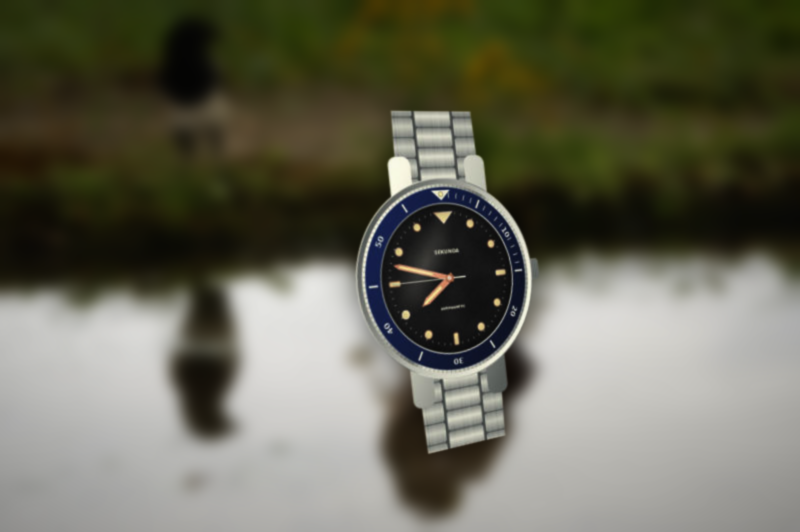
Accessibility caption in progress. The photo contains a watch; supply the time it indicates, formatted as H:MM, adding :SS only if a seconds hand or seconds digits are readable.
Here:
7:47:45
